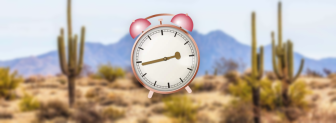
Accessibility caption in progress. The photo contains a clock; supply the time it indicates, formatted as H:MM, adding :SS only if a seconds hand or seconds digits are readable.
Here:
2:44
